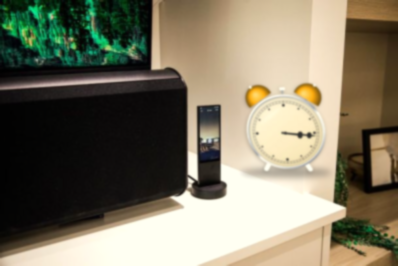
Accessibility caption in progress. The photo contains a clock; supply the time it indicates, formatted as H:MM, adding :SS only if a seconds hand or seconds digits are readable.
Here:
3:16
